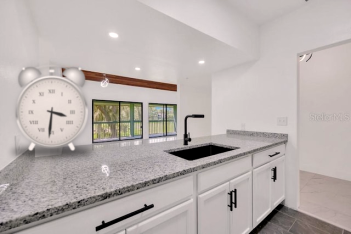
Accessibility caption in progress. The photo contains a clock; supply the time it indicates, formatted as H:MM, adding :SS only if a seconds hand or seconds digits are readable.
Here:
3:31
